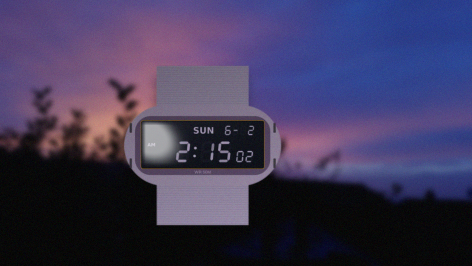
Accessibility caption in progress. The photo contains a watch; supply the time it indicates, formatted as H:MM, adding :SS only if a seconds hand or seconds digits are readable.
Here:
2:15:02
